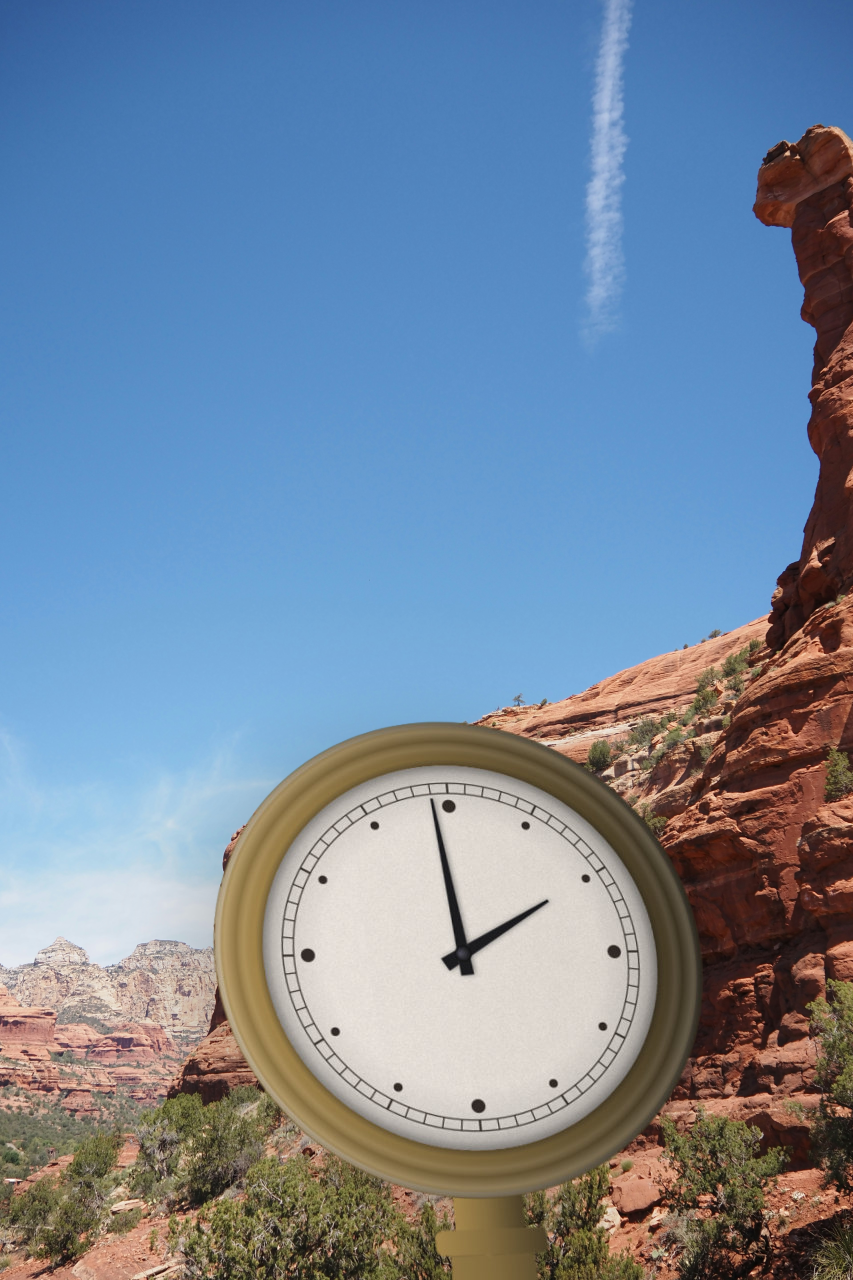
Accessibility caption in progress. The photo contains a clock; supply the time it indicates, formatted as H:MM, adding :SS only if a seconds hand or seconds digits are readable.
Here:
1:59
